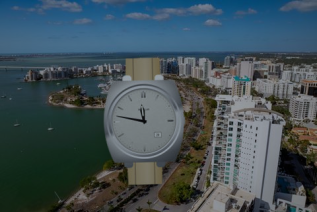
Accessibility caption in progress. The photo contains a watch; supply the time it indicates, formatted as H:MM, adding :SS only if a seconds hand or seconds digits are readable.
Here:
11:47
